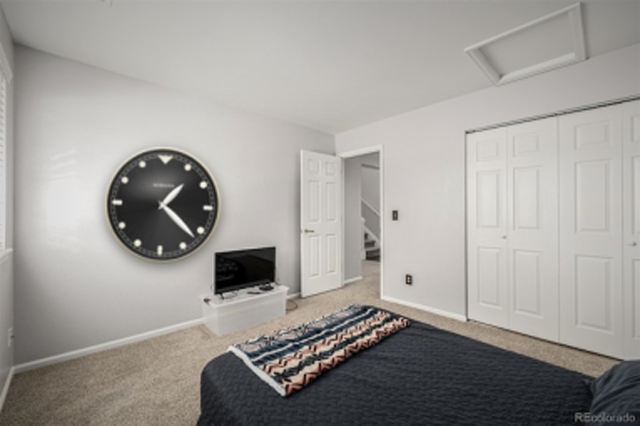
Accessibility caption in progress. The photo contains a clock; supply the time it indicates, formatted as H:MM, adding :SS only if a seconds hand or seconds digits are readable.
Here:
1:22
